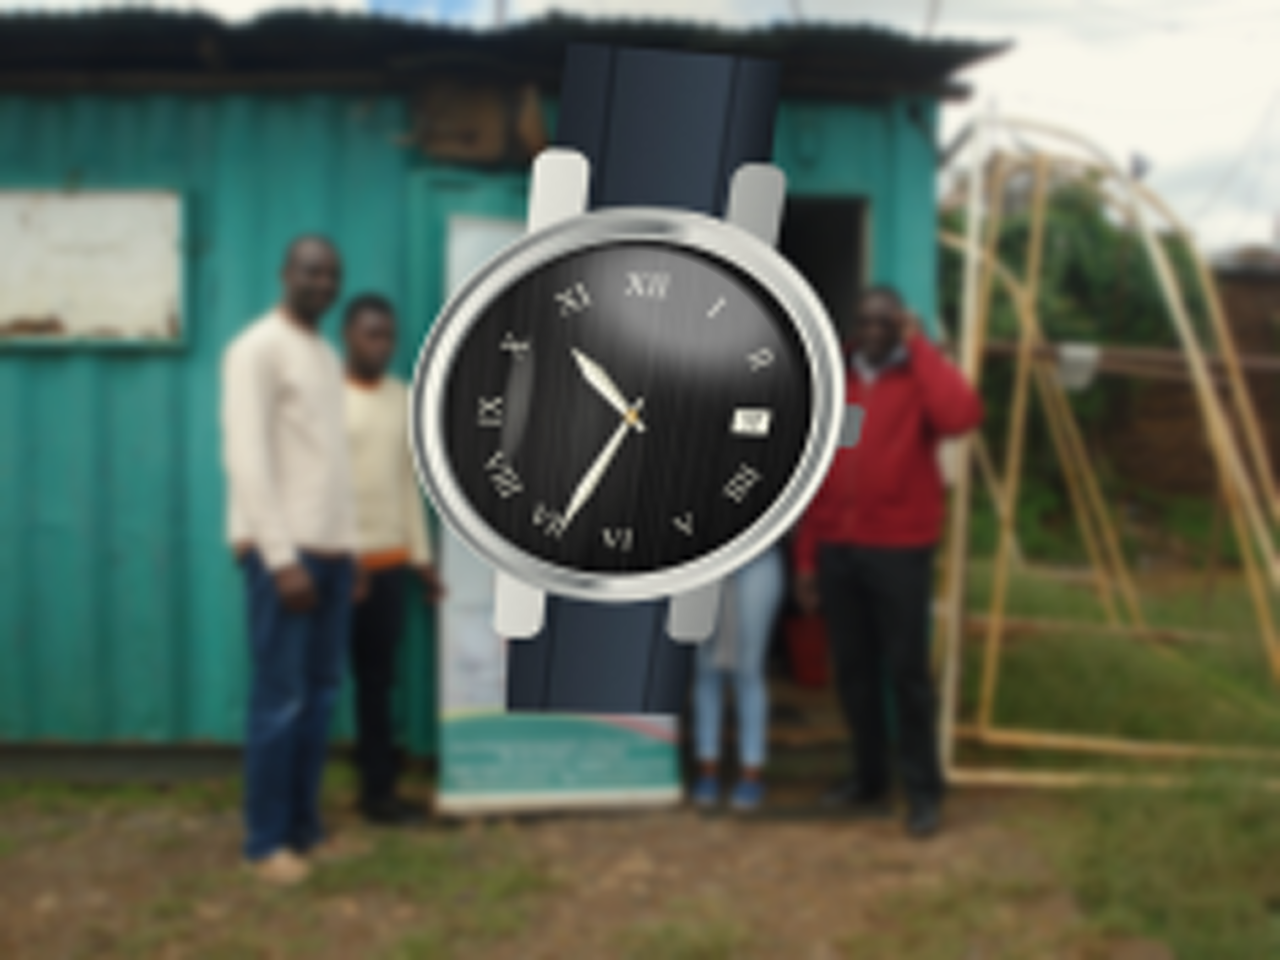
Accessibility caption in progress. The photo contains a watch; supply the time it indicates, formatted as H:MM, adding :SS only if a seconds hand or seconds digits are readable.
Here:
10:34
